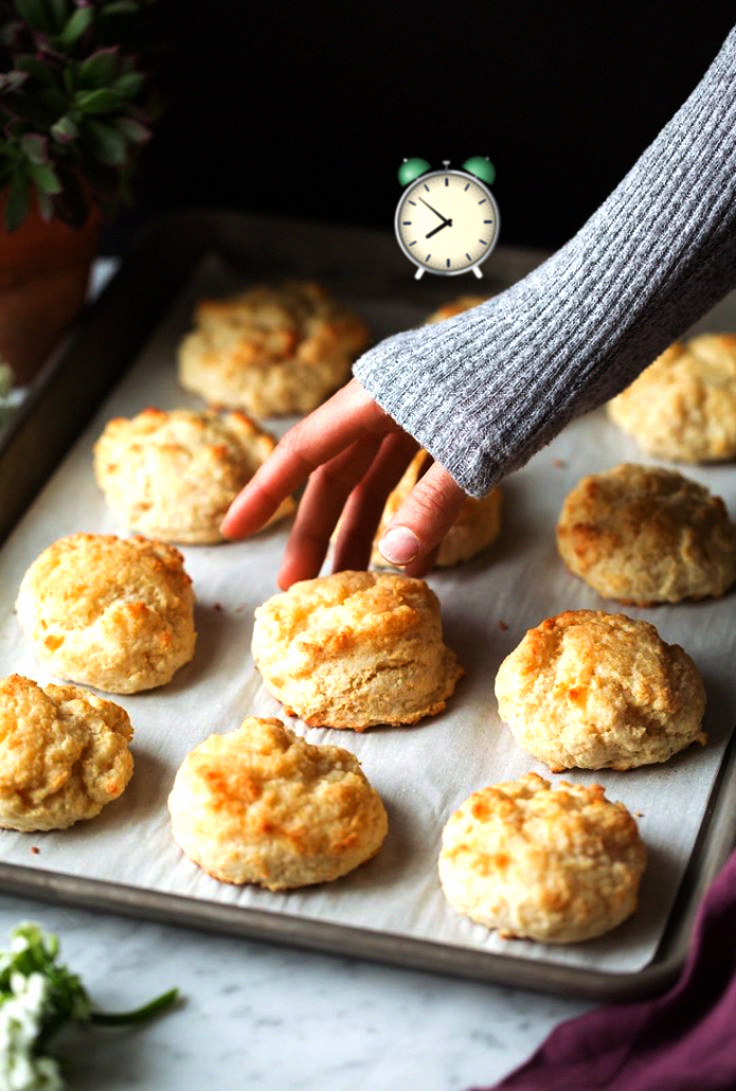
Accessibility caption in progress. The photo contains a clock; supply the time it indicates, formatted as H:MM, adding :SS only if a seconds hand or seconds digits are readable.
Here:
7:52
